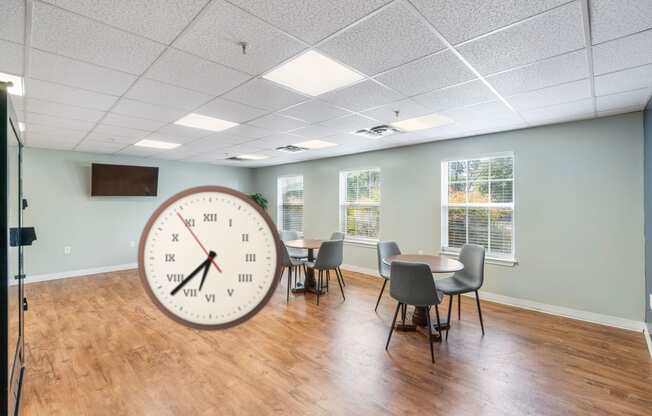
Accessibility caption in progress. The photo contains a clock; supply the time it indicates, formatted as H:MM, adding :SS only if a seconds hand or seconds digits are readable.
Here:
6:37:54
